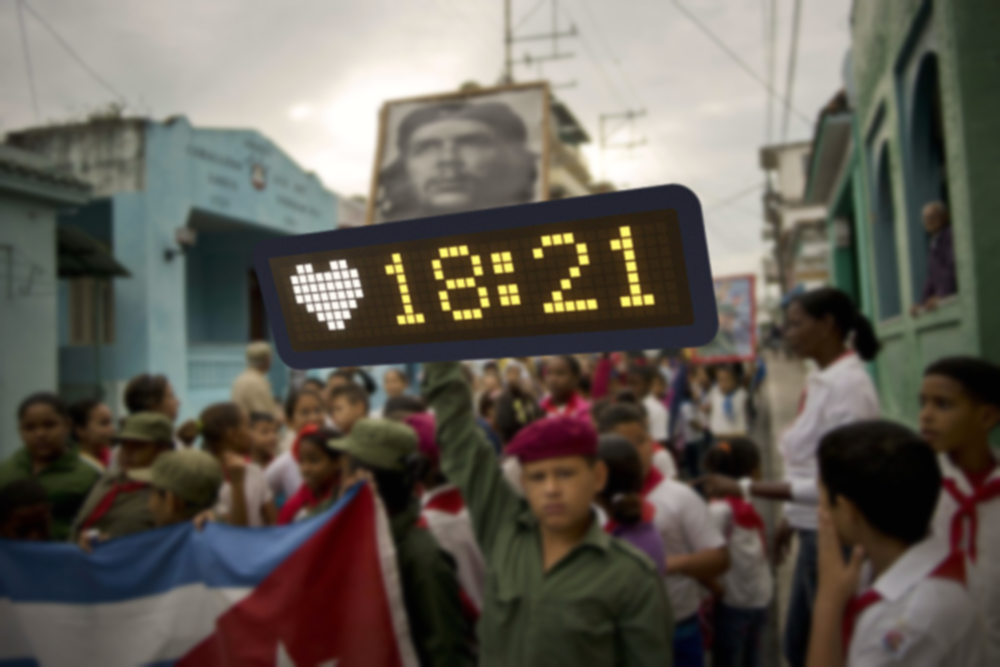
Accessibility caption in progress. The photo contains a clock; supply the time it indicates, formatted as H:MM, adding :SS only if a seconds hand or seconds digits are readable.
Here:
18:21
